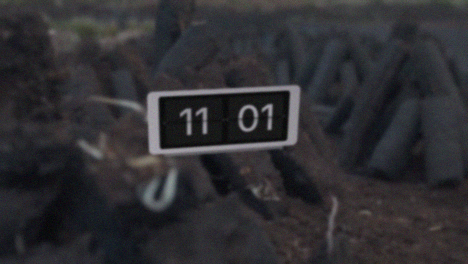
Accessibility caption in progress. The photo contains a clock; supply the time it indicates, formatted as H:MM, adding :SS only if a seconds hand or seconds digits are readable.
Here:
11:01
